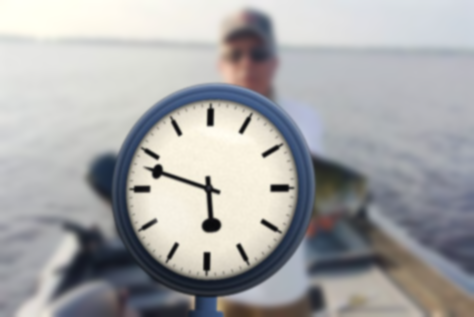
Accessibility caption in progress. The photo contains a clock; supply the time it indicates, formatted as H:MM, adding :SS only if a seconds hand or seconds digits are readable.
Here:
5:48
